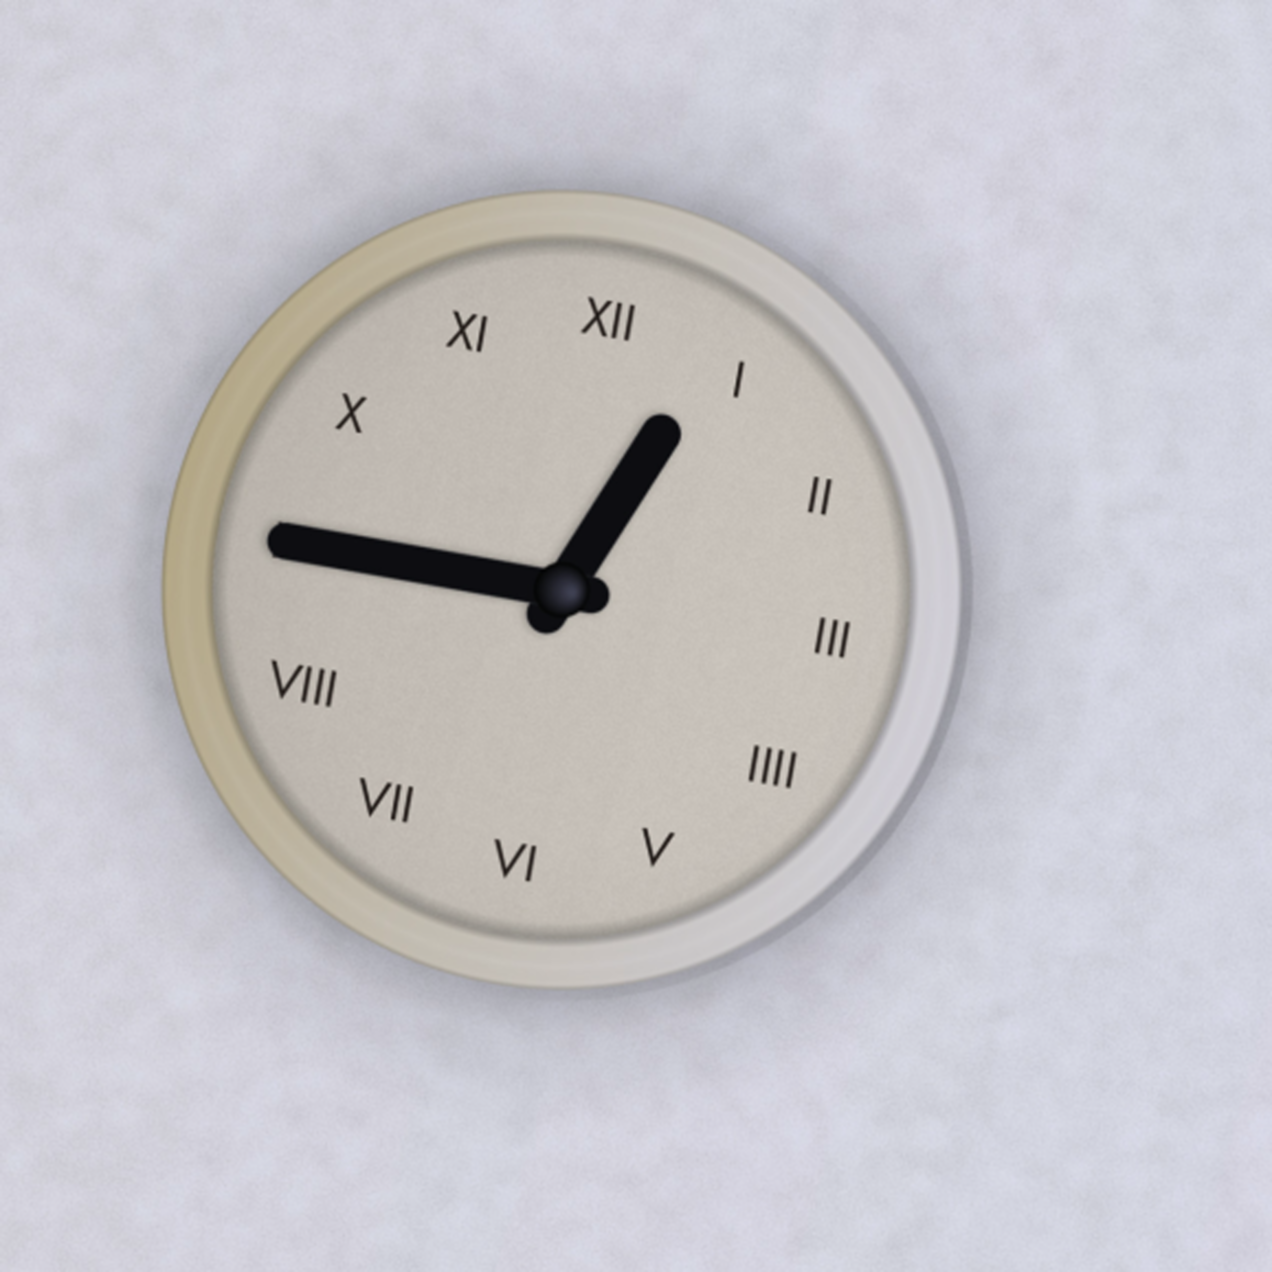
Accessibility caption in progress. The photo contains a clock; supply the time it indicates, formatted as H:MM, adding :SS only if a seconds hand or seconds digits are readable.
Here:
12:45
